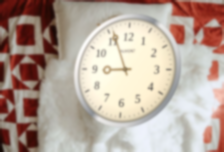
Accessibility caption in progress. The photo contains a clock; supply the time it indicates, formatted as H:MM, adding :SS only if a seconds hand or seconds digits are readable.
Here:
8:56
